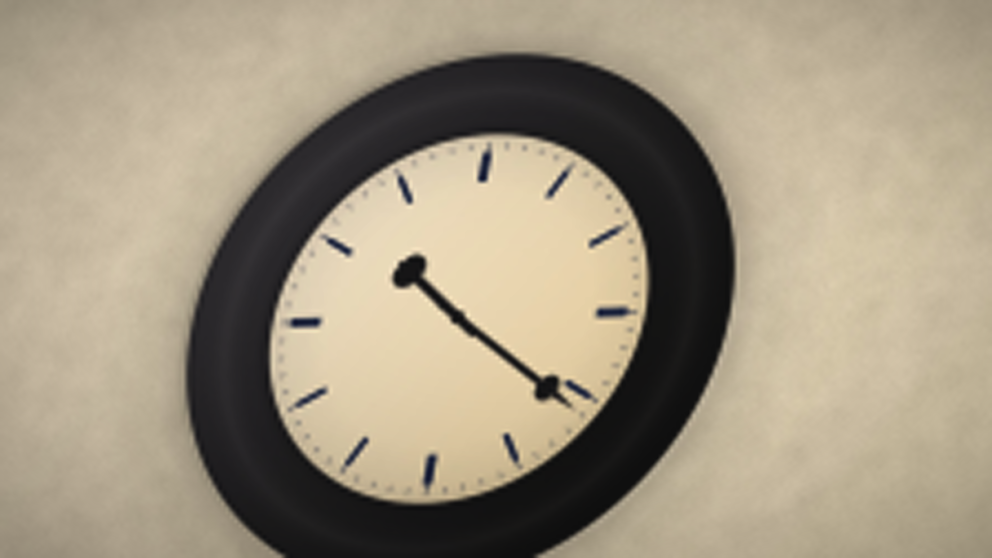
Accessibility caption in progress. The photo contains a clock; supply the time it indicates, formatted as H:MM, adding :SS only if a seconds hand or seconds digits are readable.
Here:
10:21
